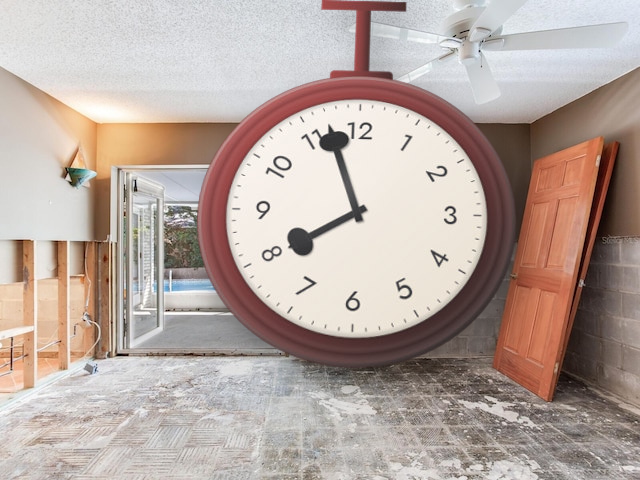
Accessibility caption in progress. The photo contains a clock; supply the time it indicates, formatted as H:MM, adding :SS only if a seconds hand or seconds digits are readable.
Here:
7:57
